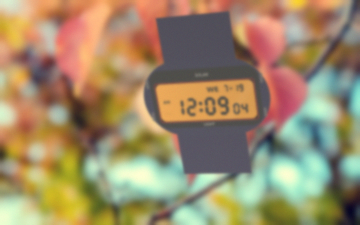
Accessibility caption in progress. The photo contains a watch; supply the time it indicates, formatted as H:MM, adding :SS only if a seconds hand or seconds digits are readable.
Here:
12:09:04
